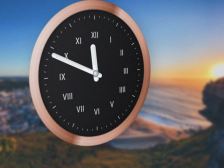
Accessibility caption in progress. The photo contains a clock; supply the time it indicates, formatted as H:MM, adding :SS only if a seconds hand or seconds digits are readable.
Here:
11:49
